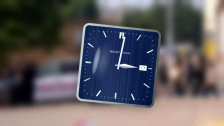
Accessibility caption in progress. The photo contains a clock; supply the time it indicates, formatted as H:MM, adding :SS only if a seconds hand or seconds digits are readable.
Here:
3:01
